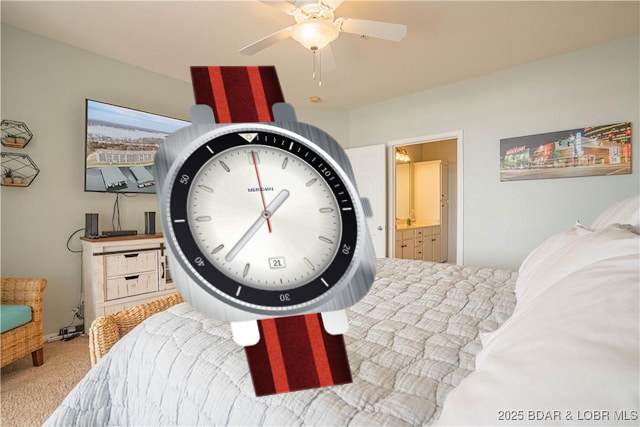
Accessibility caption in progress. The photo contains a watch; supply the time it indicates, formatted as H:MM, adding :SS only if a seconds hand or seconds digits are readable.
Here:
1:38:00
